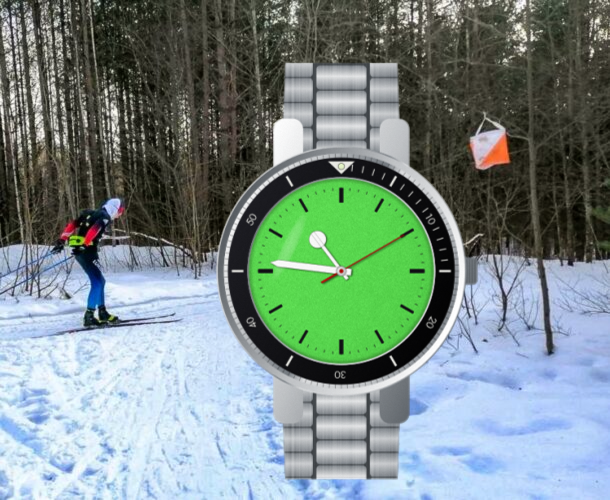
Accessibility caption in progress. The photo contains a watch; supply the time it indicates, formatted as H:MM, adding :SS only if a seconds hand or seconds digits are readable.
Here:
10:46:10
